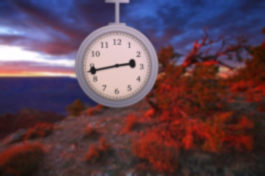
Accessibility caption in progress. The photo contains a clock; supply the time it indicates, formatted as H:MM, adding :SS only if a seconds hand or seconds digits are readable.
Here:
2:43
